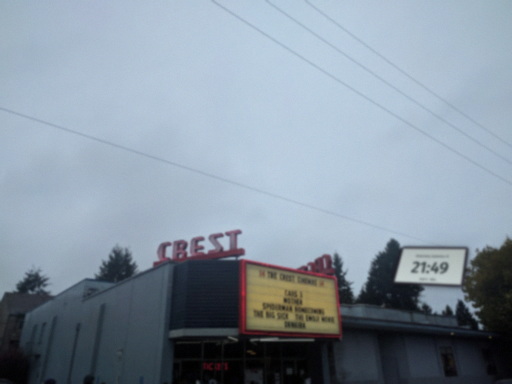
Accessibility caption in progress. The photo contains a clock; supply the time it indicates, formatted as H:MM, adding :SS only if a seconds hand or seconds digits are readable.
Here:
21:49
